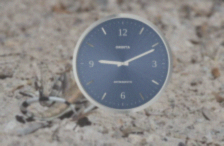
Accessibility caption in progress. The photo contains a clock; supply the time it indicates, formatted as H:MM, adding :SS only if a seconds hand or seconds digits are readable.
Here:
9:11
